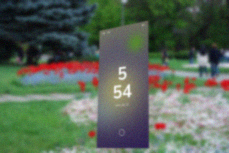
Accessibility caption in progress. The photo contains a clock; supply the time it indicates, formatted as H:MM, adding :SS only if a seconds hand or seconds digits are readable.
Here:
5:54
